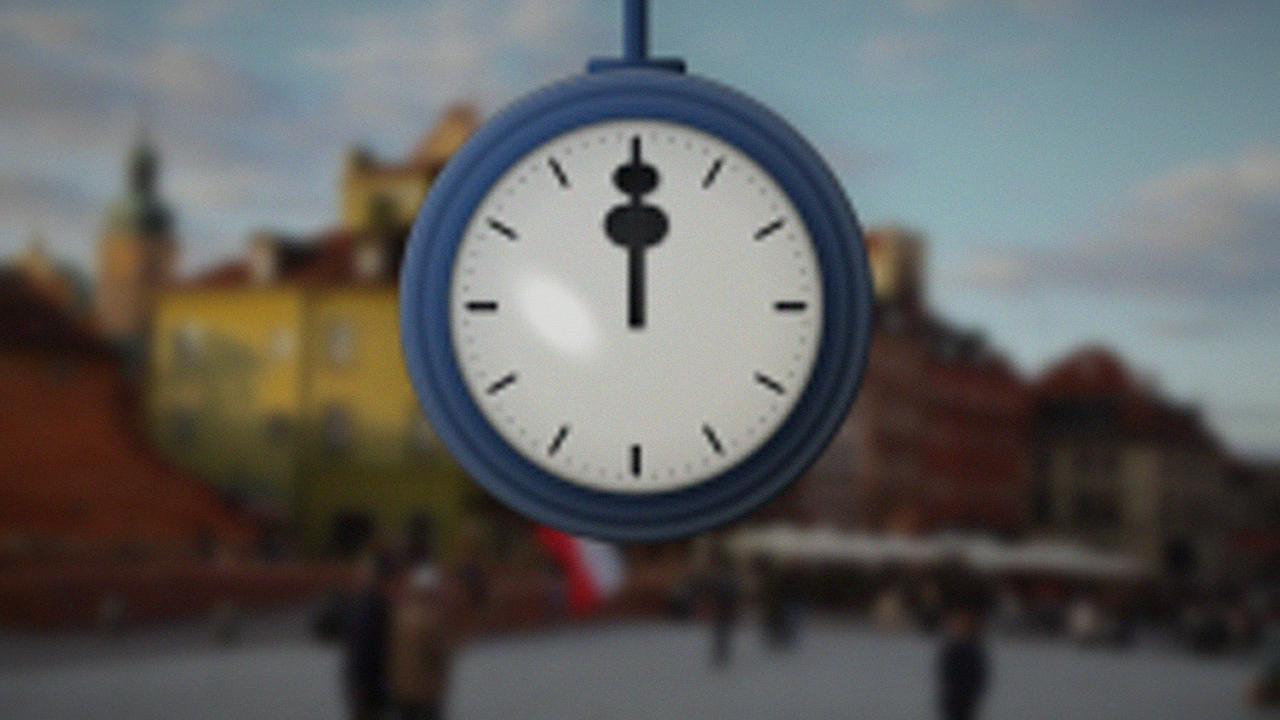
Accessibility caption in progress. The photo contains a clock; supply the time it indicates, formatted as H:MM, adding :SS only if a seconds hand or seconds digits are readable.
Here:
12:00
